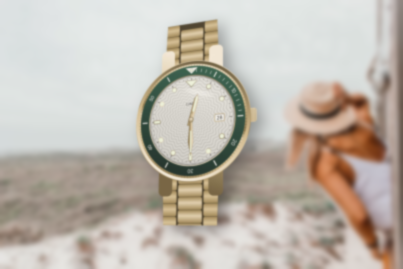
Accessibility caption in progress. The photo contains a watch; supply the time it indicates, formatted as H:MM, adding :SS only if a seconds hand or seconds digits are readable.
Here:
12:30
